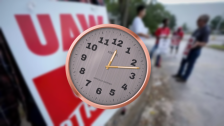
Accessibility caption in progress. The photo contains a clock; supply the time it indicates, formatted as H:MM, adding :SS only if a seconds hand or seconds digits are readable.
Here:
12:12
